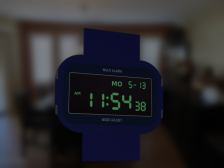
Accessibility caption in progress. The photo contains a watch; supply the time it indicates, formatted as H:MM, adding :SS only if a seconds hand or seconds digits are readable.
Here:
11:54:38
